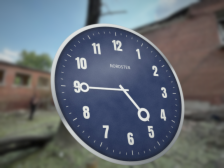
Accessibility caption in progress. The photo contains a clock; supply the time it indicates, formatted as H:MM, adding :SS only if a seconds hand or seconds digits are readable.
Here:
4:45
